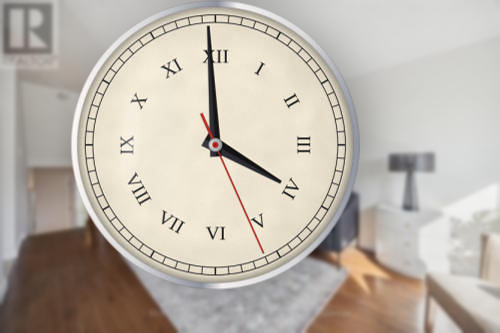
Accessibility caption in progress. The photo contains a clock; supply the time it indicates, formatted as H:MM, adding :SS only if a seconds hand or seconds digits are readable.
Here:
3:59:26
